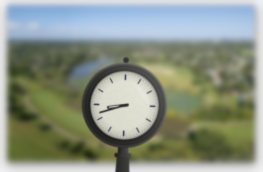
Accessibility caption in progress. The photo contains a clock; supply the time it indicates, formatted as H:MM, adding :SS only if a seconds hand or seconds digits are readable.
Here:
8:42
